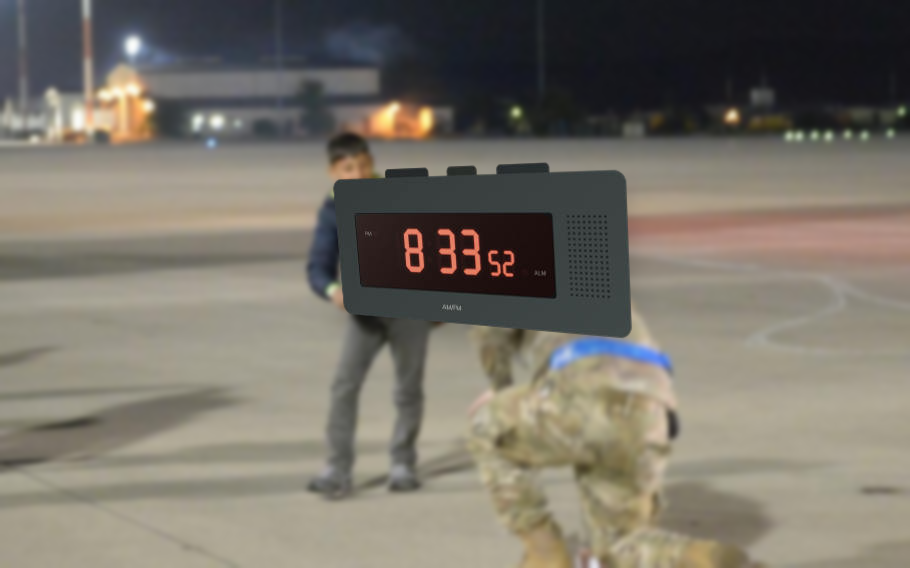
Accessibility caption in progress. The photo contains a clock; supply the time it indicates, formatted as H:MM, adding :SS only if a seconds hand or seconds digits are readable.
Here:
8:33:52
